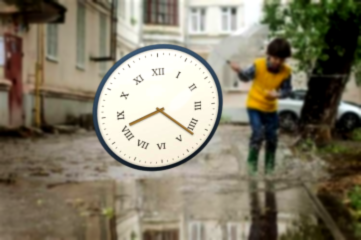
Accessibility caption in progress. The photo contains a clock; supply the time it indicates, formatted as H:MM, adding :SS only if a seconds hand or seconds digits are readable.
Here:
8:22
